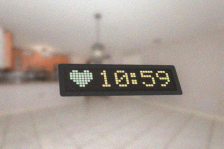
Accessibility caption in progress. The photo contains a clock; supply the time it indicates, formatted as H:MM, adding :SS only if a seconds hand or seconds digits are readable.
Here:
10:59
